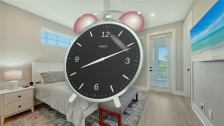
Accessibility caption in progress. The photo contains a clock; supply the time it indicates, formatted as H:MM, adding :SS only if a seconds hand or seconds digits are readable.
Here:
8:11
